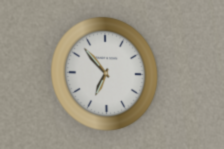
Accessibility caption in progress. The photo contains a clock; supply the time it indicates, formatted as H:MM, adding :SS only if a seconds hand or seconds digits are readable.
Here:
6:53
